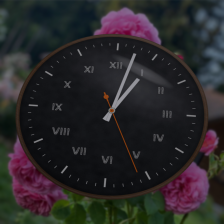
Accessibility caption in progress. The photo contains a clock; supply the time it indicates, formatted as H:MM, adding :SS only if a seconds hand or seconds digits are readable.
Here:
1:02:26
